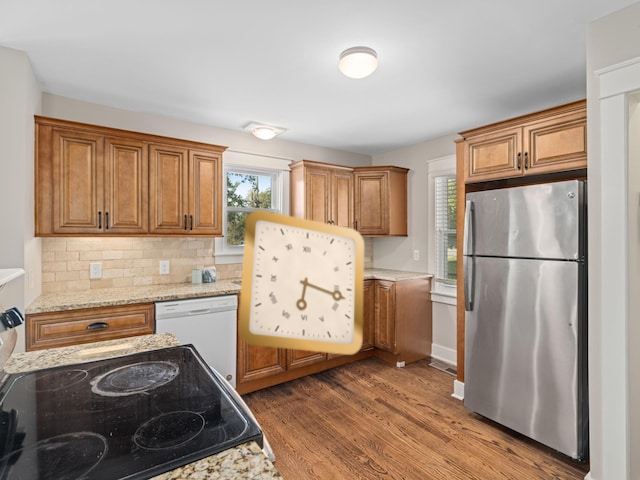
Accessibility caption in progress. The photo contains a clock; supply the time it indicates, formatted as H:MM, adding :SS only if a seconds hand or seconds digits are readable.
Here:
6:17
